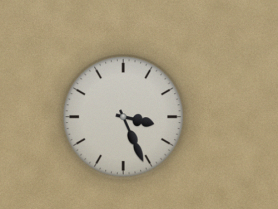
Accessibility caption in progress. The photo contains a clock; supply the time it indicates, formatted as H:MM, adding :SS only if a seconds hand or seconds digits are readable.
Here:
3:26
